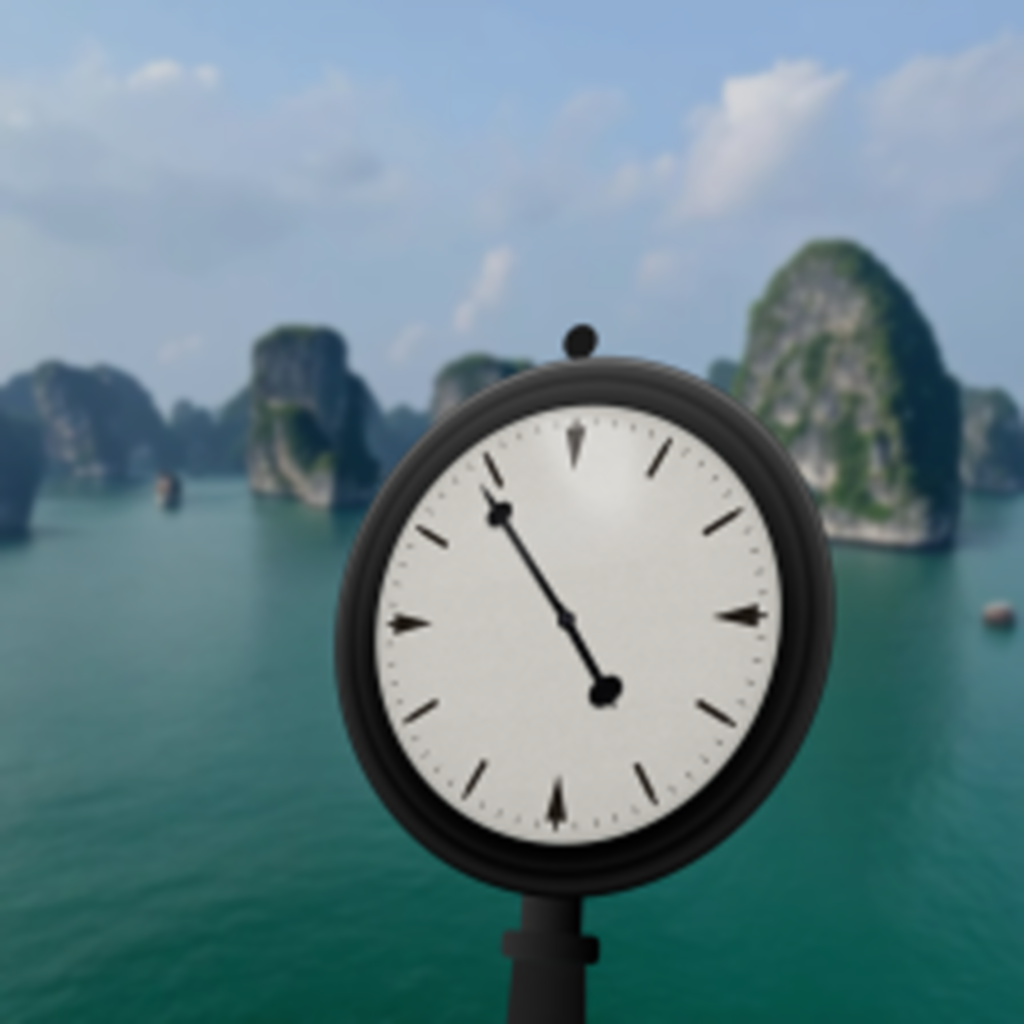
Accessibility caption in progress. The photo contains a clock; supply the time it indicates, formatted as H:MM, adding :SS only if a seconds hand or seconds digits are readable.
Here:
4:54
